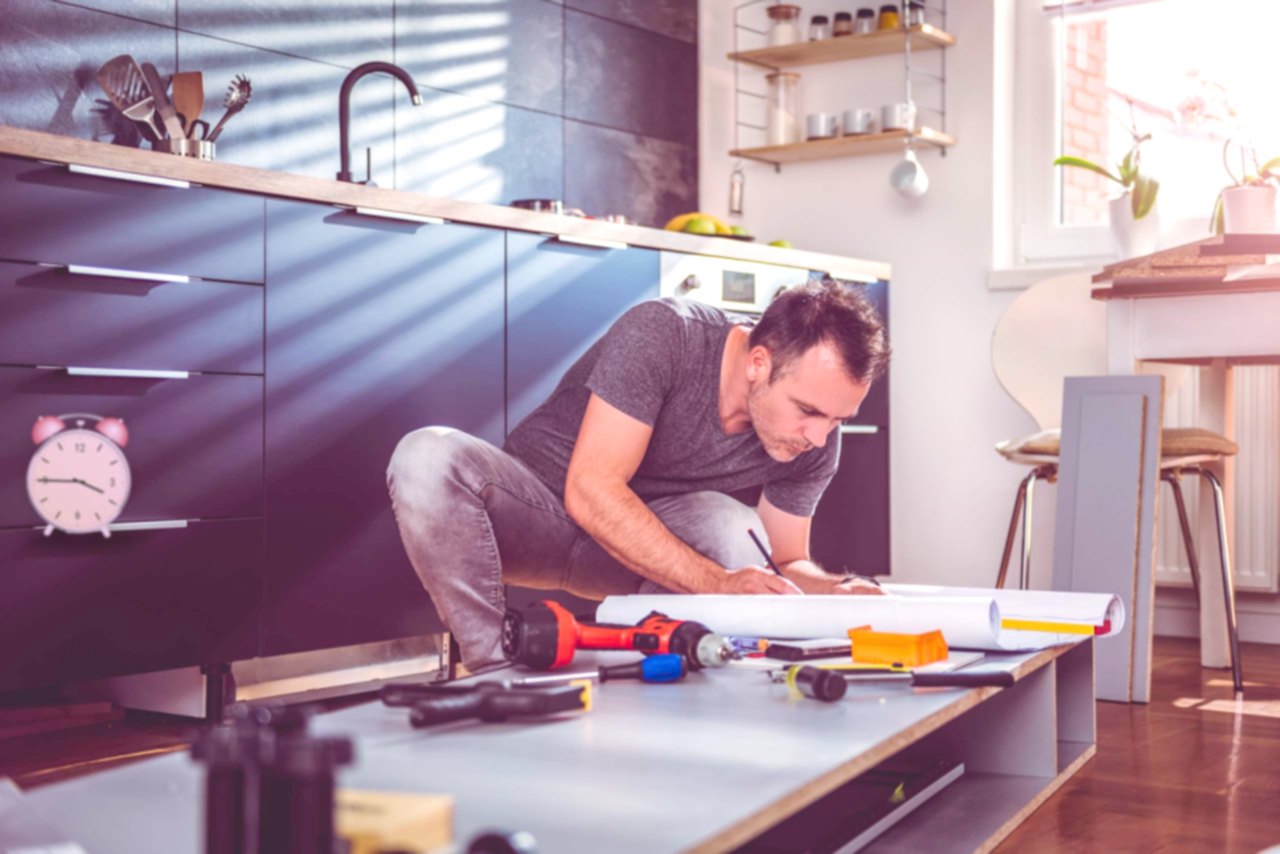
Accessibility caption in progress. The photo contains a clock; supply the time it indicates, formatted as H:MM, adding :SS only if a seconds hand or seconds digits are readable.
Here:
3:45
